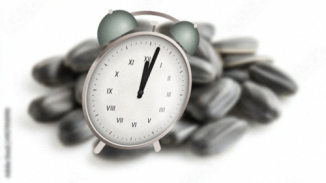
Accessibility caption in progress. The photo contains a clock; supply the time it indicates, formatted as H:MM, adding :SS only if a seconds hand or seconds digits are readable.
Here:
12:02
